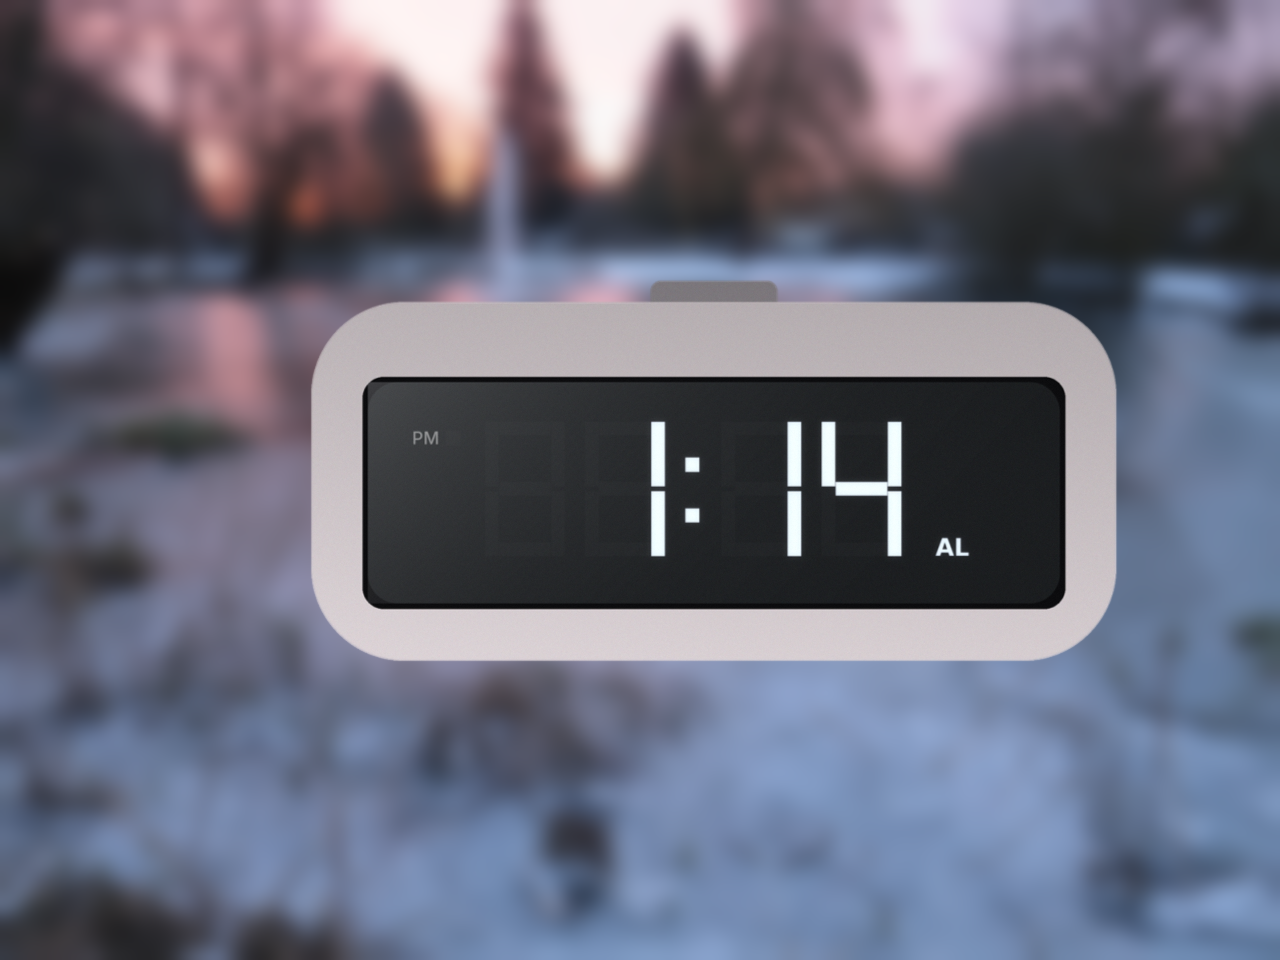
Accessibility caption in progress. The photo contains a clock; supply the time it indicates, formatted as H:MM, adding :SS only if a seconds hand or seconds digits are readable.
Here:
1:14
